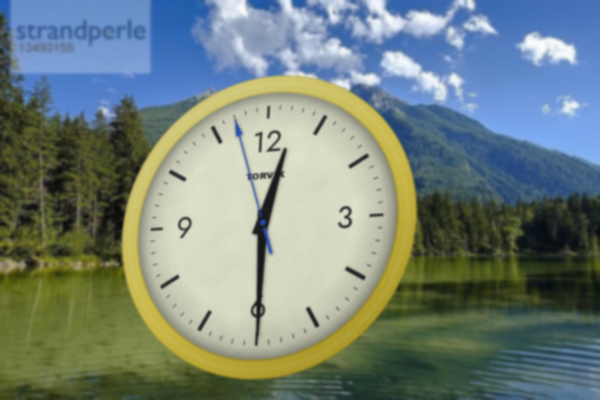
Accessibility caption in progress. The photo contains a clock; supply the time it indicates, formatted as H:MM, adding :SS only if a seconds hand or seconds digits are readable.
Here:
12:29:57
